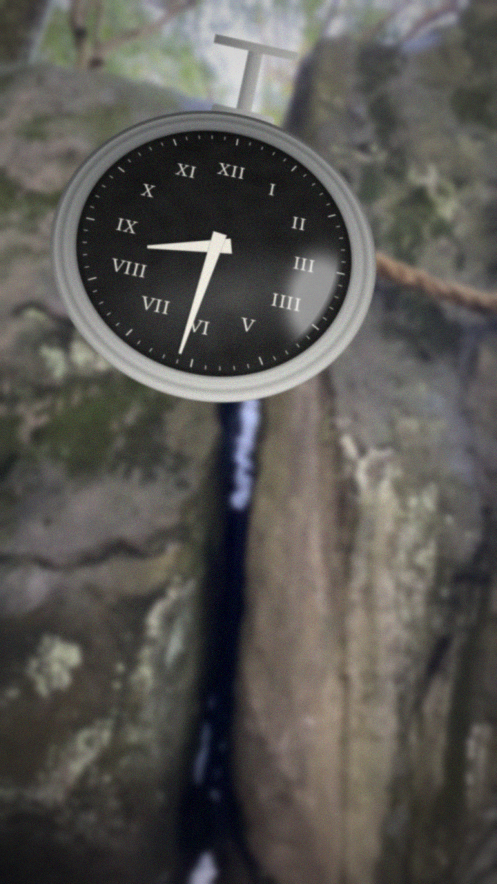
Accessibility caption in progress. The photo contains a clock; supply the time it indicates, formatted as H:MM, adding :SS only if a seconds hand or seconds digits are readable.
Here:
8:31
